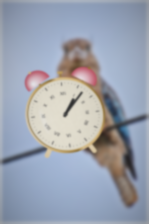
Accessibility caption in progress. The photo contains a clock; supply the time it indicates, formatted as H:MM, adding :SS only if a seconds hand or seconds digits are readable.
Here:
1:07
